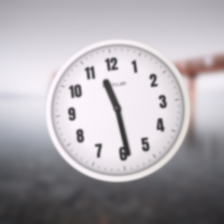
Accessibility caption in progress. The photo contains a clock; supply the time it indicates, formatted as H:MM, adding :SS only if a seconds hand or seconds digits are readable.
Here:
11:29
